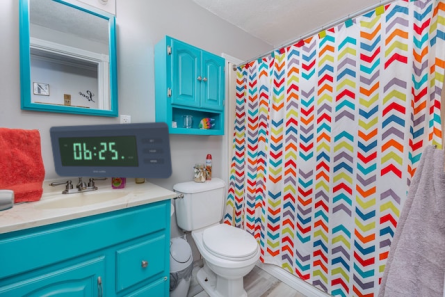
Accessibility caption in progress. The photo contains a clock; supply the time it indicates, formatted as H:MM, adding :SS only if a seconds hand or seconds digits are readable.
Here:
6:25
